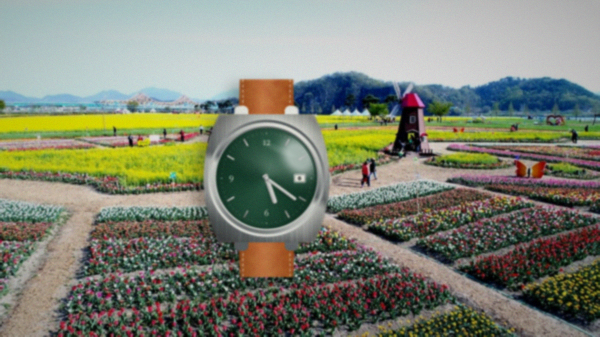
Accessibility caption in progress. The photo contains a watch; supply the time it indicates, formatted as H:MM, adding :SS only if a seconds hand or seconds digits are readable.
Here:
5:21
